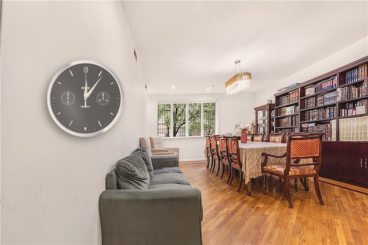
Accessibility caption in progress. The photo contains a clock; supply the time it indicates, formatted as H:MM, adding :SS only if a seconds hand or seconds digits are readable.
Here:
12:06
